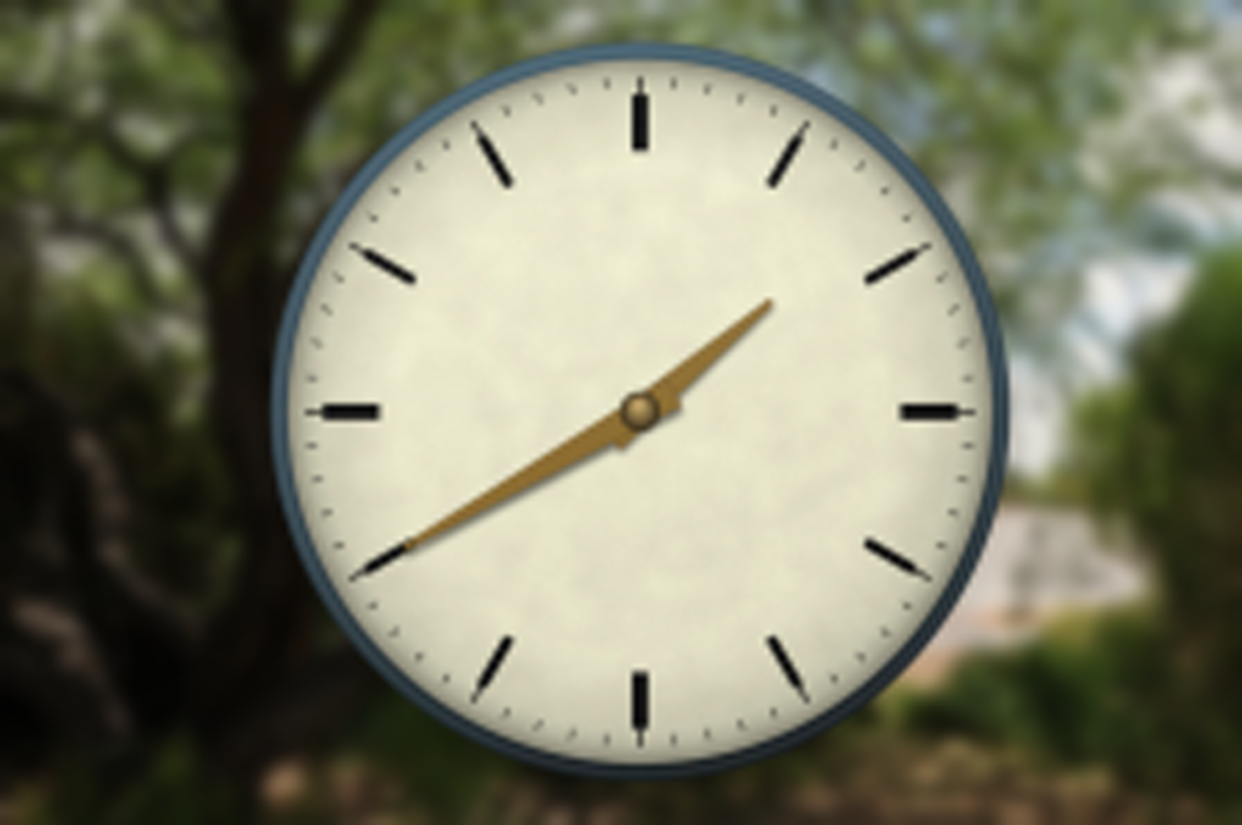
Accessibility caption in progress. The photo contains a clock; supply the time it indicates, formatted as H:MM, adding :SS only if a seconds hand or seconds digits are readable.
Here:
1:40
